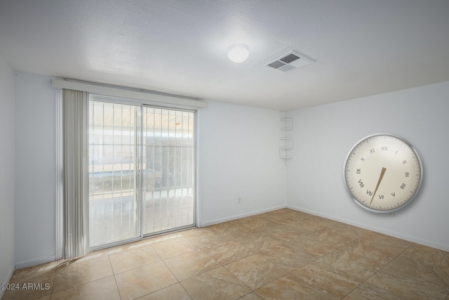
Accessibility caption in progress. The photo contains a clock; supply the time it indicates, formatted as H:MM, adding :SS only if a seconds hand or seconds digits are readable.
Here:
6:33
